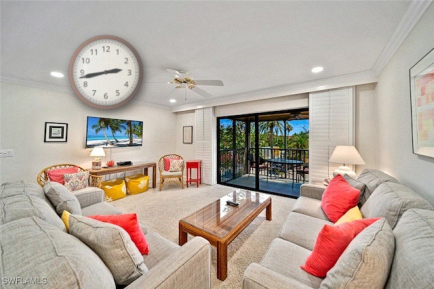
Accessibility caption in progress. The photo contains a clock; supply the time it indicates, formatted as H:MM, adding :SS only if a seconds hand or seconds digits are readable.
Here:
2:43
